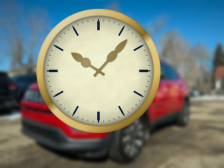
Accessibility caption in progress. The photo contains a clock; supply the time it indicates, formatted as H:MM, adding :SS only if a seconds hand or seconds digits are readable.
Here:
10:07
